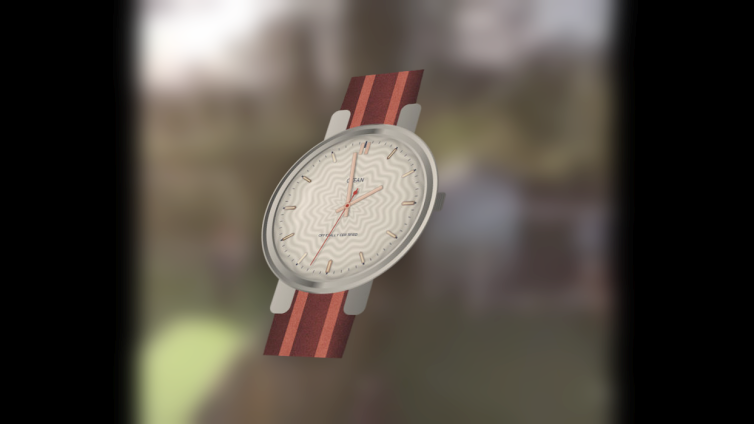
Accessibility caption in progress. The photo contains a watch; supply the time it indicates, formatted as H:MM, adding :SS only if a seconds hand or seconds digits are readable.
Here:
1:58:33
